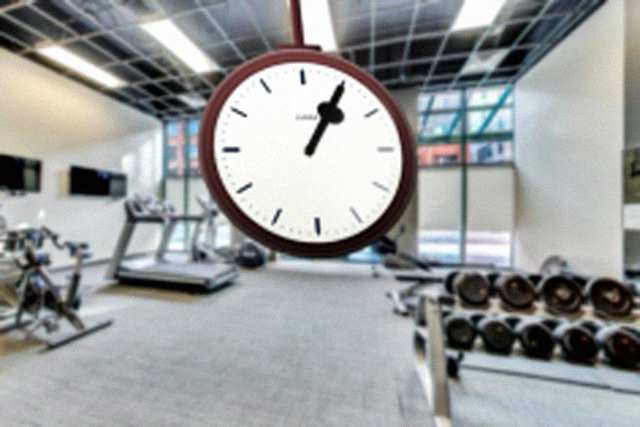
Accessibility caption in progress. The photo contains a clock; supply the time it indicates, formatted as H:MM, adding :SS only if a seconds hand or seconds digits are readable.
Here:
1:05
